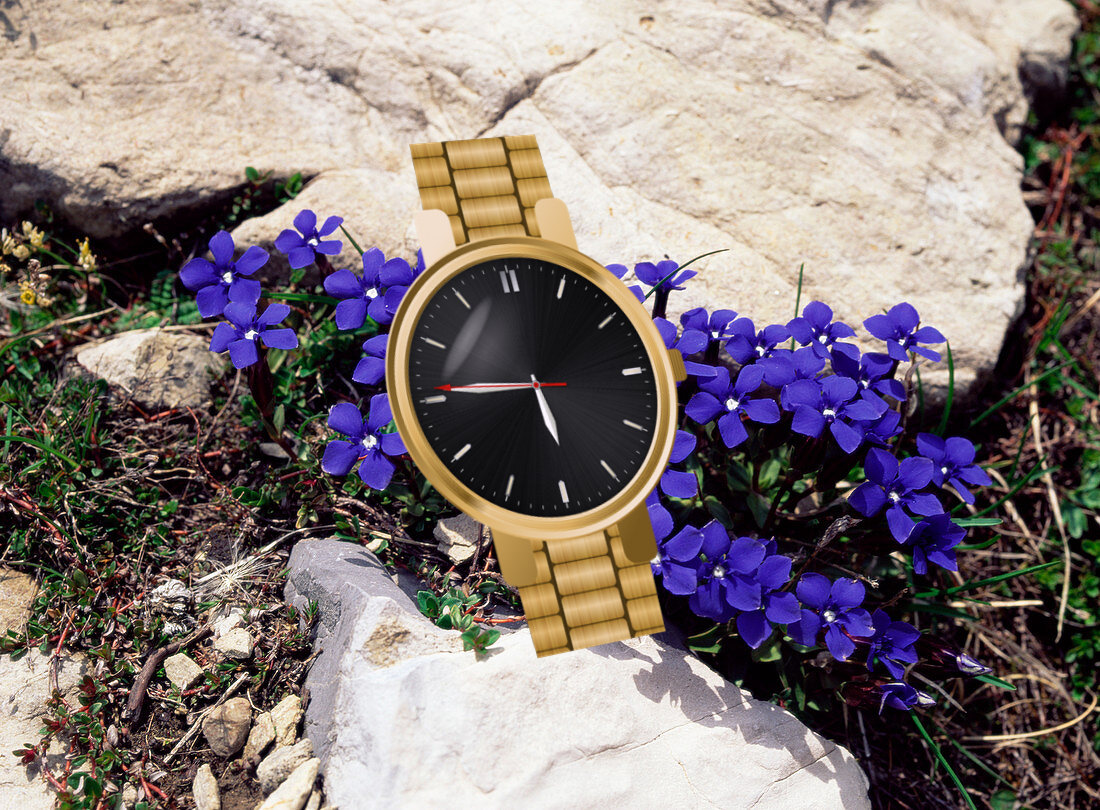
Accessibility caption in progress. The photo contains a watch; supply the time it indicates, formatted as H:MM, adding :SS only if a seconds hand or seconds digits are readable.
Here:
5:45:46
